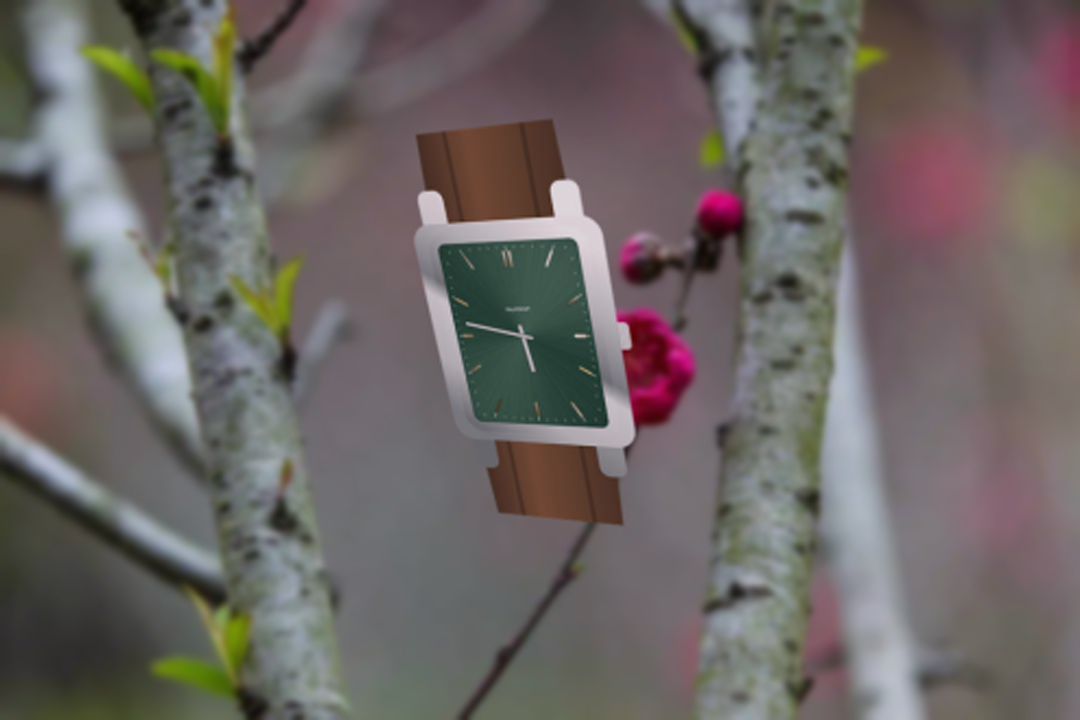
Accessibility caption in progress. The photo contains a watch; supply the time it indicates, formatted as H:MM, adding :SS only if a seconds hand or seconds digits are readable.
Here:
5:47
